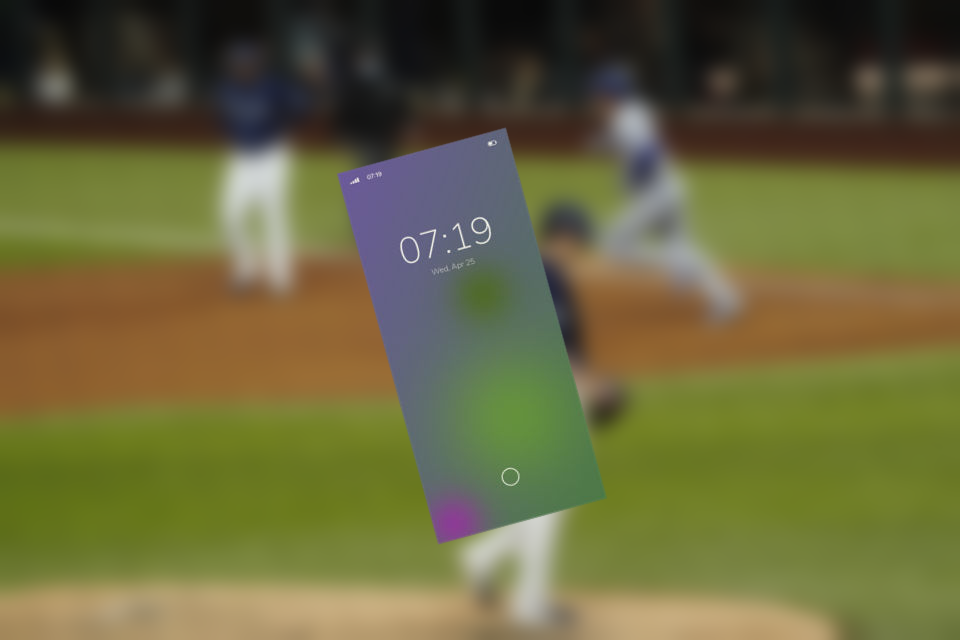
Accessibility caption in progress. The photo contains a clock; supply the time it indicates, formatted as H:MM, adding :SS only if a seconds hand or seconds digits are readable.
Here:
7:19
